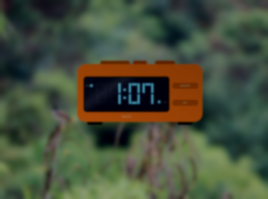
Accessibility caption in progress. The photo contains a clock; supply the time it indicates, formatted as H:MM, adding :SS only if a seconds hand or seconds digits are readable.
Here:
1:07
